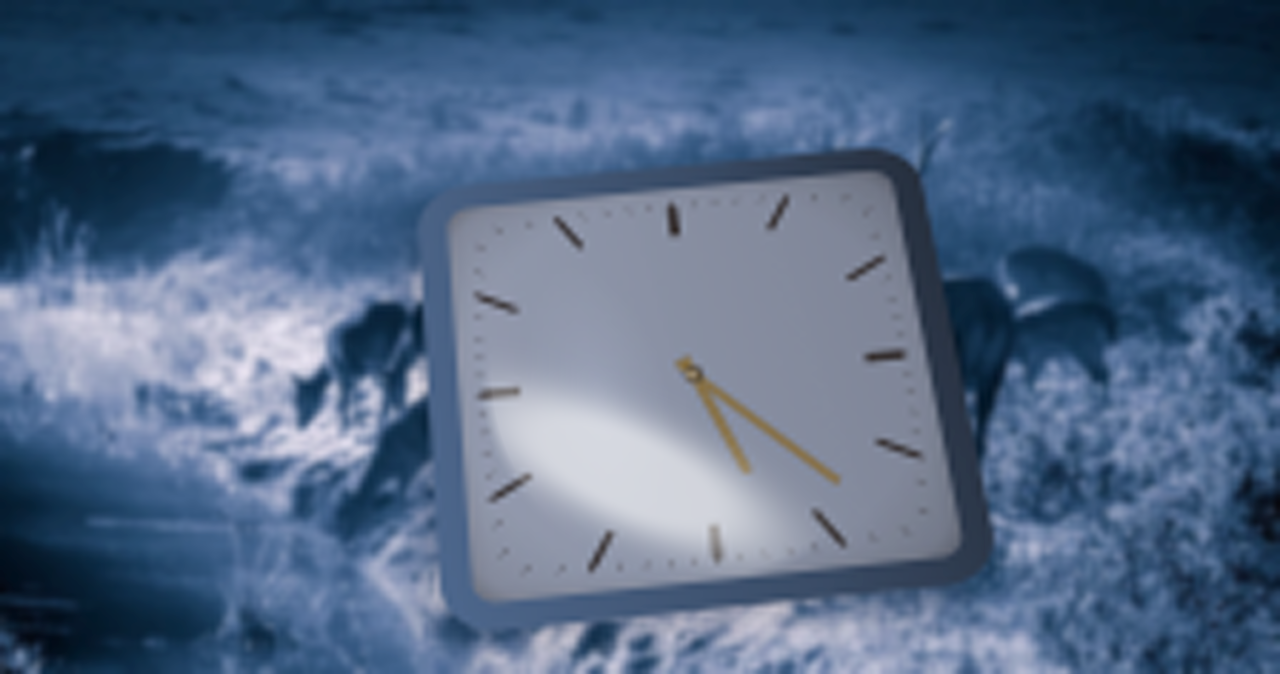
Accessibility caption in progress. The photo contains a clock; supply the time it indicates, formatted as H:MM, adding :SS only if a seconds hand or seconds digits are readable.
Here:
5:23
